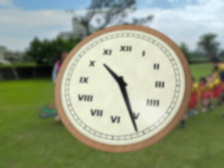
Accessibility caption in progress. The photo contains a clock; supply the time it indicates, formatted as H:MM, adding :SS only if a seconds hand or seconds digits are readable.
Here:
10:26
